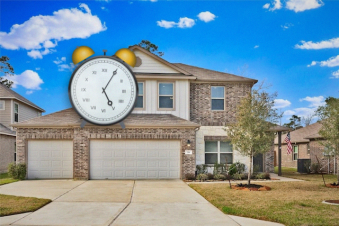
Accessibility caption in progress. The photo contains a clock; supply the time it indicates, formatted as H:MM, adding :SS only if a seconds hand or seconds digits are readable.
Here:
5:05
